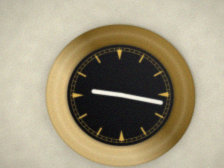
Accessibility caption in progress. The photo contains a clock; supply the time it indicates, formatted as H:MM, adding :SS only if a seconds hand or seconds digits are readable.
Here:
9:17
